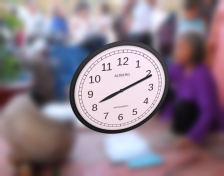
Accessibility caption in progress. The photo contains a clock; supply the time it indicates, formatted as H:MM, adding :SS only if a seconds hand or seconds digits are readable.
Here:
8:11
